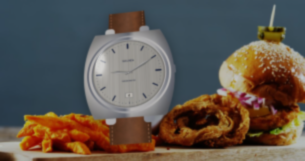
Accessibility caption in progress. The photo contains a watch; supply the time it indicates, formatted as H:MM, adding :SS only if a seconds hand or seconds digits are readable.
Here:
9:10
